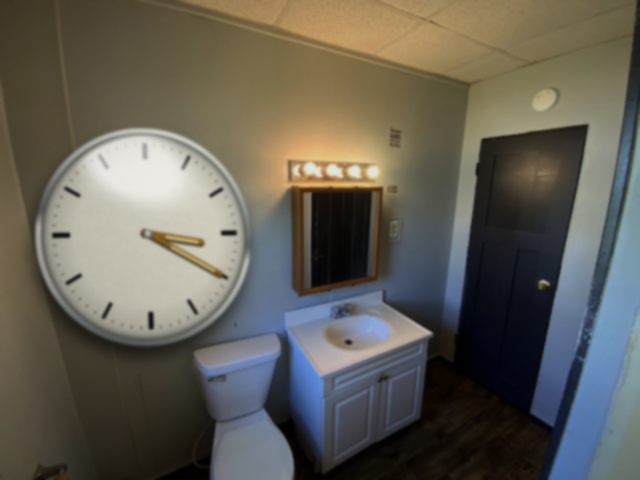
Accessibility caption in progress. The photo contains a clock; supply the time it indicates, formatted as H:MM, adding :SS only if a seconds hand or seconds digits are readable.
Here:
3:20
